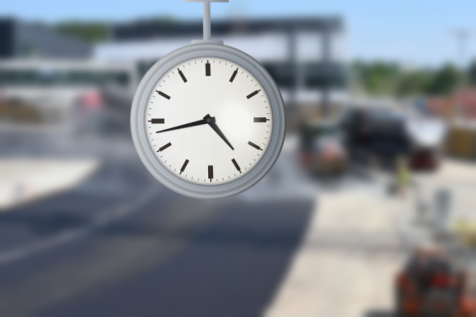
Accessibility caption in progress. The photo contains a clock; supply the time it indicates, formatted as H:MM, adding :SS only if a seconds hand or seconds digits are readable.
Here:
4:43
